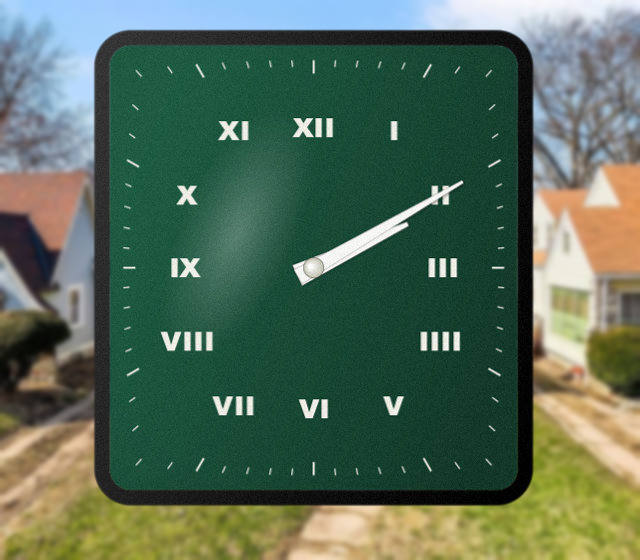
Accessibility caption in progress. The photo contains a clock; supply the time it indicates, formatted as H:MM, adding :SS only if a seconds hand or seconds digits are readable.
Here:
2:10
